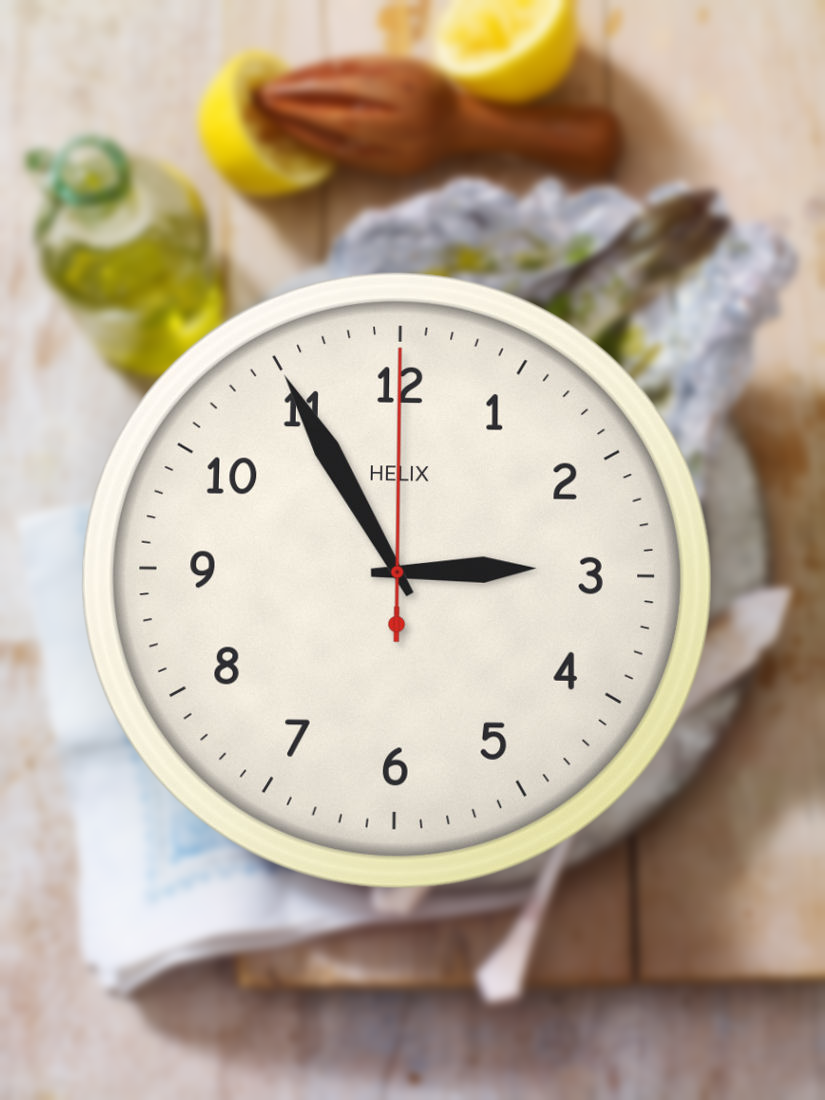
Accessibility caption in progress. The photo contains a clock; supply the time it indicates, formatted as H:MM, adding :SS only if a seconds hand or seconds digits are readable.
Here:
2:55:00
